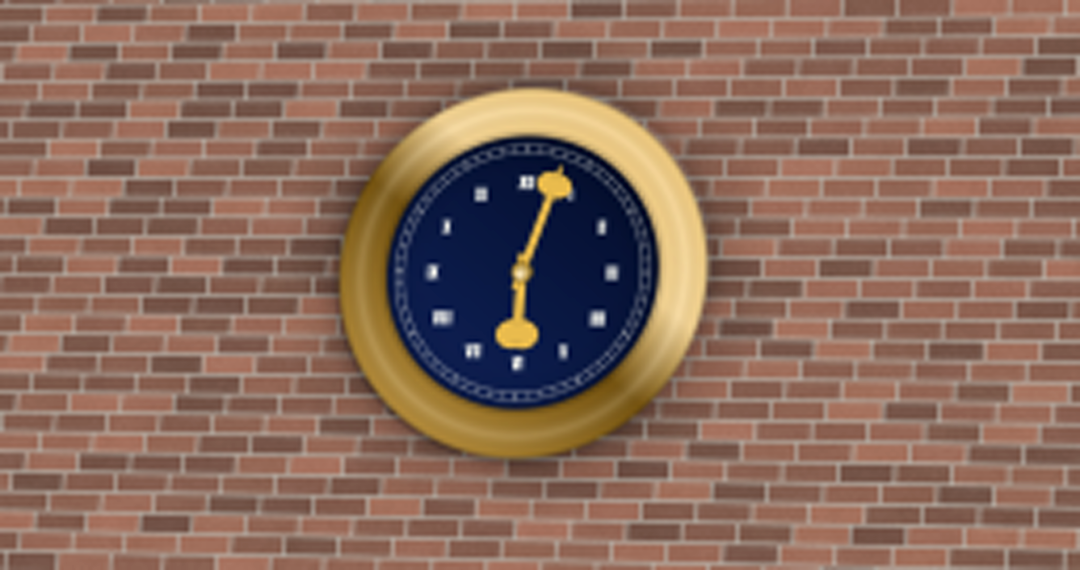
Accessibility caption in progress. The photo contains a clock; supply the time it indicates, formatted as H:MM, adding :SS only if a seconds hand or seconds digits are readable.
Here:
6:03
